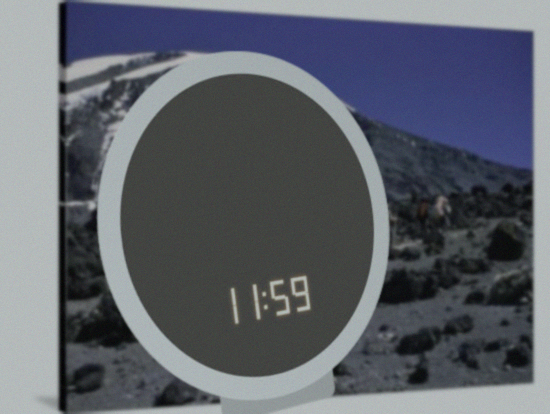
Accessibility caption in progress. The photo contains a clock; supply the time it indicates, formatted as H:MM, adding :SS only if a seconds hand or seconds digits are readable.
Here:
11:59
